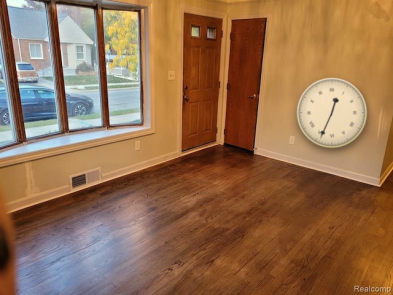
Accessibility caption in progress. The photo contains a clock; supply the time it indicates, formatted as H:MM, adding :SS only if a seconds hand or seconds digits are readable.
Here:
12:34
